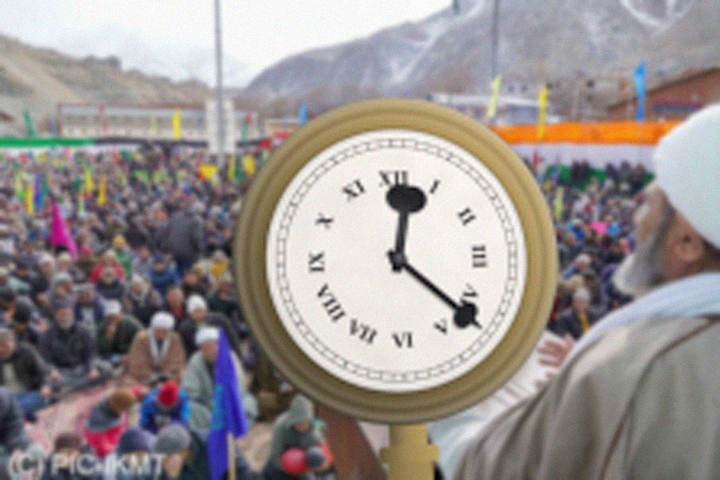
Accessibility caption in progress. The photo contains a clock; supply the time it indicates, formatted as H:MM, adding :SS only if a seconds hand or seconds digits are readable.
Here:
12:22
